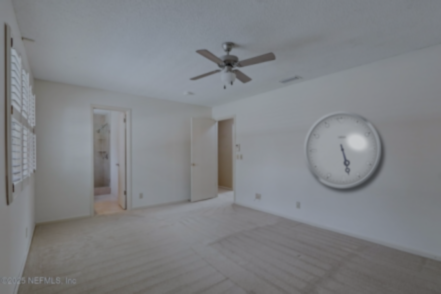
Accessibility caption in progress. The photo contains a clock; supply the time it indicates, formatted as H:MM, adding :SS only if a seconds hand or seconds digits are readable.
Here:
5:28
